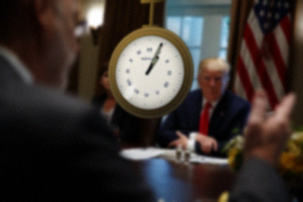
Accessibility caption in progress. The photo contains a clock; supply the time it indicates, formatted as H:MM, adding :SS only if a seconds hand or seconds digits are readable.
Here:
1:04
